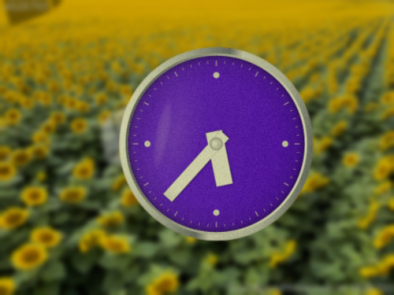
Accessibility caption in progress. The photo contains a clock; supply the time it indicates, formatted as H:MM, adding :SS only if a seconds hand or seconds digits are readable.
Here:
5:37
